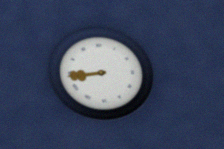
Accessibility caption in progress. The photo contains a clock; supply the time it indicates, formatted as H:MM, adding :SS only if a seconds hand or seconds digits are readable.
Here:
8:44
